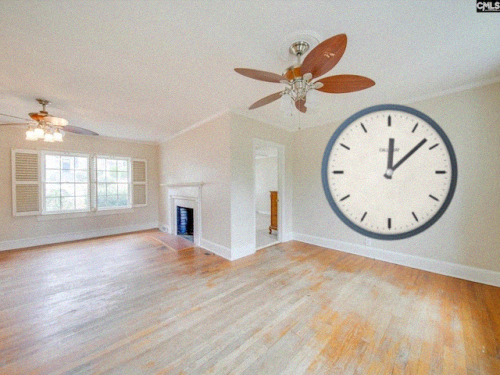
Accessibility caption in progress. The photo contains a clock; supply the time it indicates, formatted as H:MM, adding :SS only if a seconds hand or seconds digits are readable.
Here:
12:08
